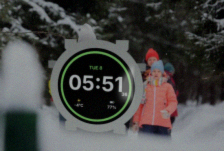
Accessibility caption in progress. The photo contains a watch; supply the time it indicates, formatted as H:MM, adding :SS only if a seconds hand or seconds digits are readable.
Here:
5:51
